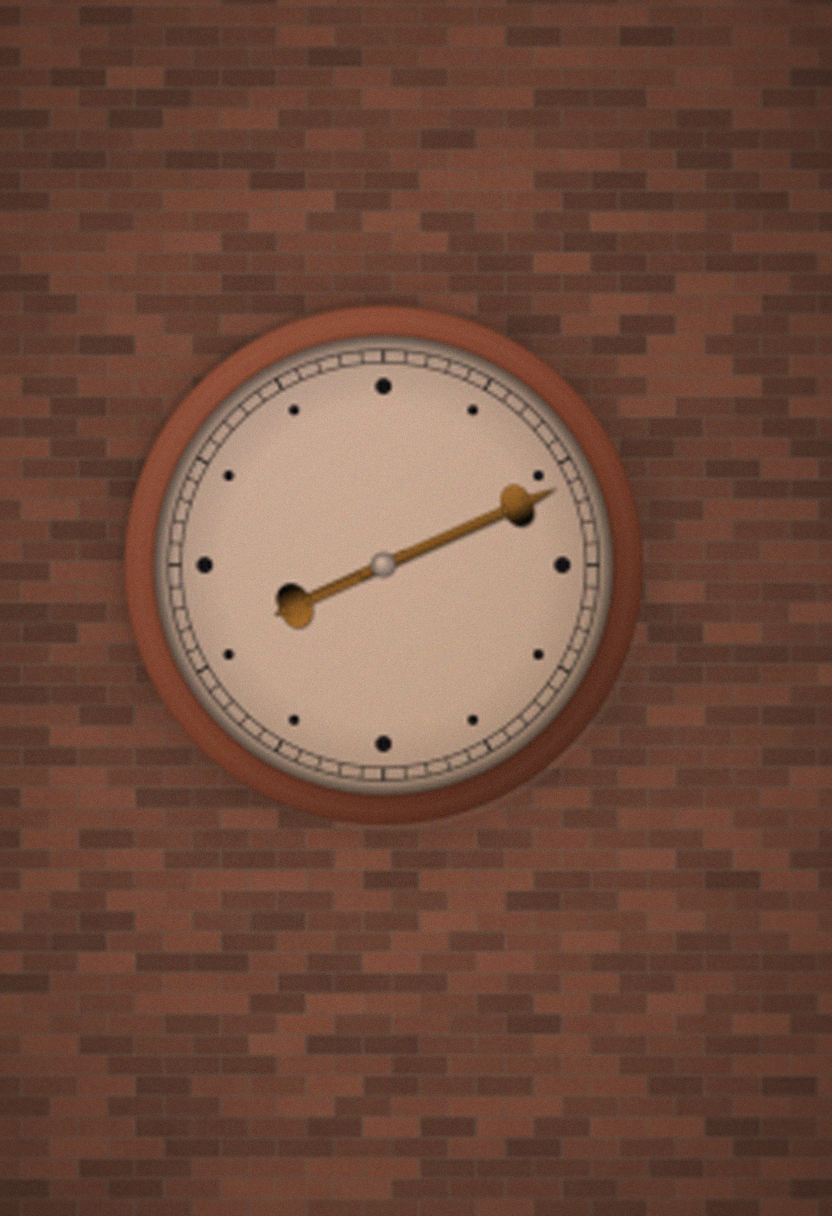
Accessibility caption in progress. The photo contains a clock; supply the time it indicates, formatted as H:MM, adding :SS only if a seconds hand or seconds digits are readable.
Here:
8:11
